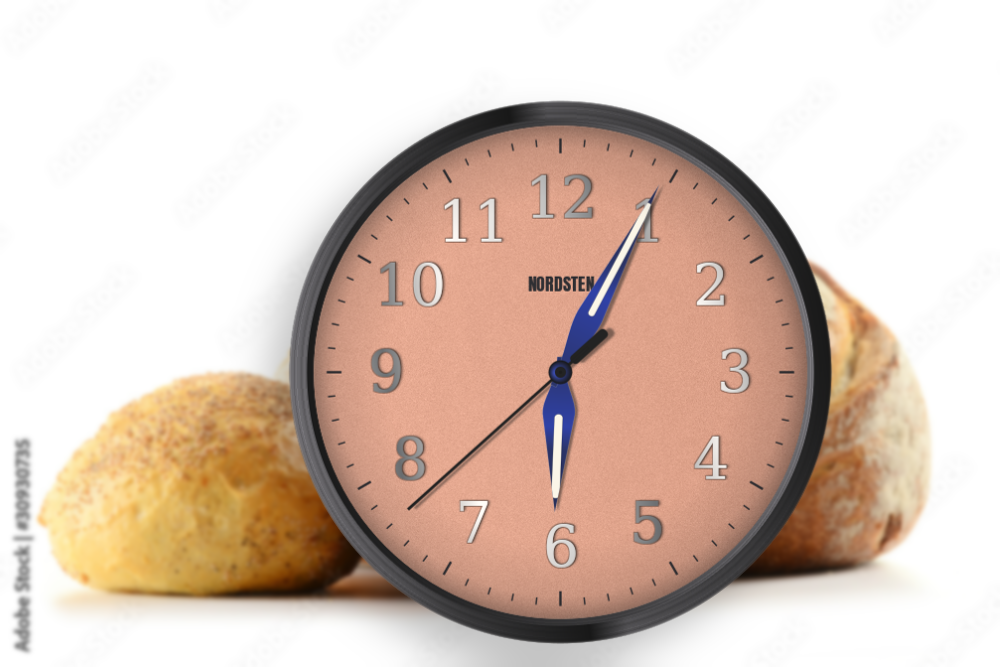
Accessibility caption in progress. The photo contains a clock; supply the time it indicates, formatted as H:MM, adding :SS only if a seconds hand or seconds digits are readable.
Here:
6:04:38
